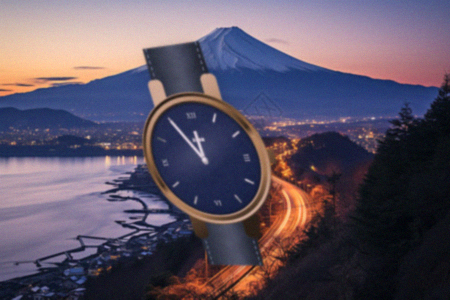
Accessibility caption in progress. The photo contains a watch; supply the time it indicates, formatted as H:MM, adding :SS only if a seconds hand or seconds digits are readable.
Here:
11:55
